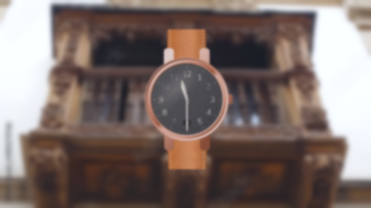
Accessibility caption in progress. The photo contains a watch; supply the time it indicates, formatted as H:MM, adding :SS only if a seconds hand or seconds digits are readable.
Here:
11:30
